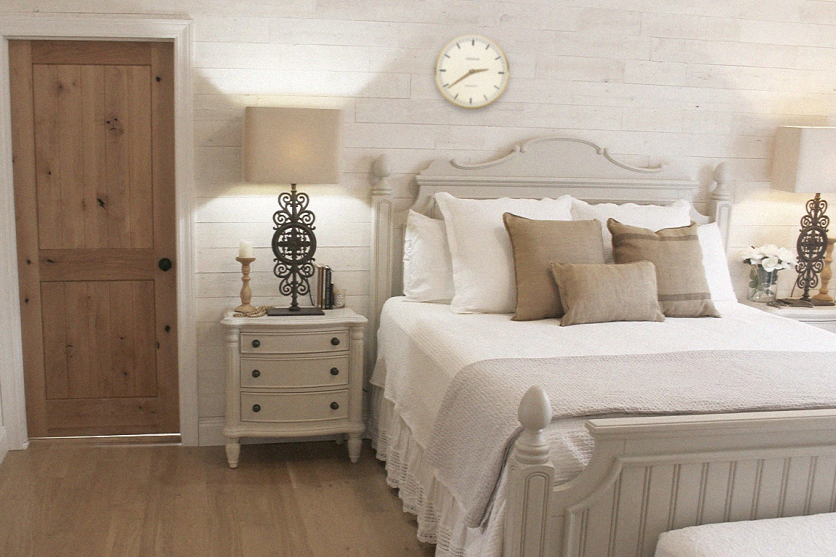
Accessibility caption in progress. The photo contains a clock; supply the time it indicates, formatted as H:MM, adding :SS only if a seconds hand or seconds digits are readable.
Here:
2:39
